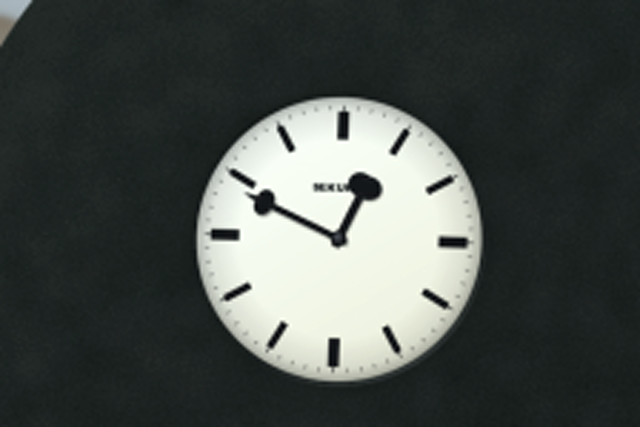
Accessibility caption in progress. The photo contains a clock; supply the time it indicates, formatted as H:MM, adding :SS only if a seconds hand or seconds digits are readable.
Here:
12:49
